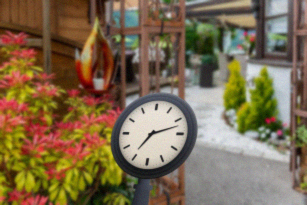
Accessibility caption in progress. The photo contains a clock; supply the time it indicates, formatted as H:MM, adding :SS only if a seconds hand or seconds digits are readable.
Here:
7:12
